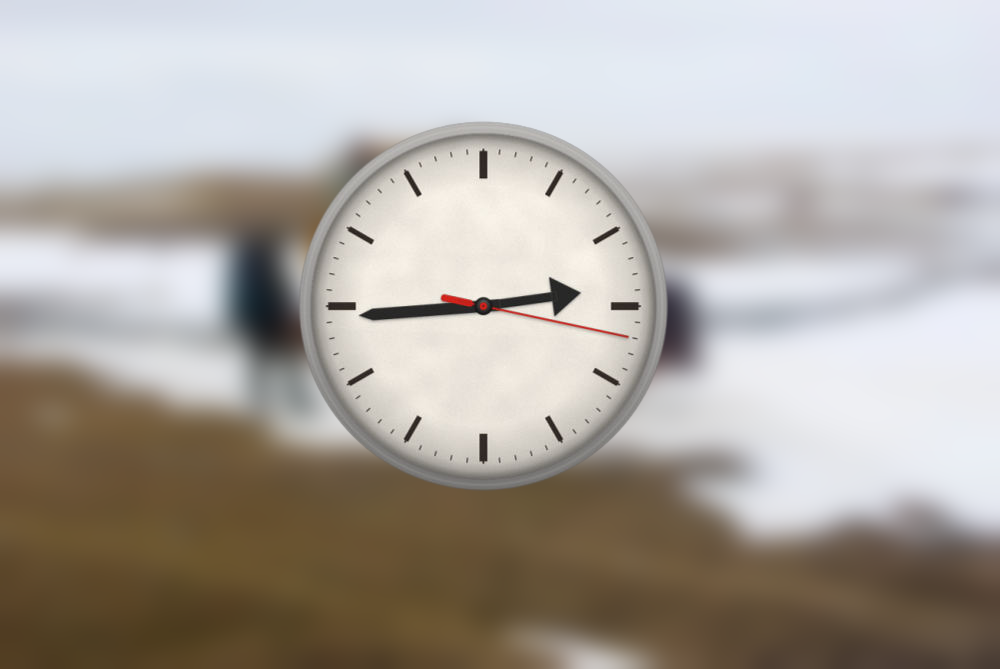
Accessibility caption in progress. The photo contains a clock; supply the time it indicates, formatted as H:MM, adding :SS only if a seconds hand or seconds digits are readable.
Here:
2:44:17
